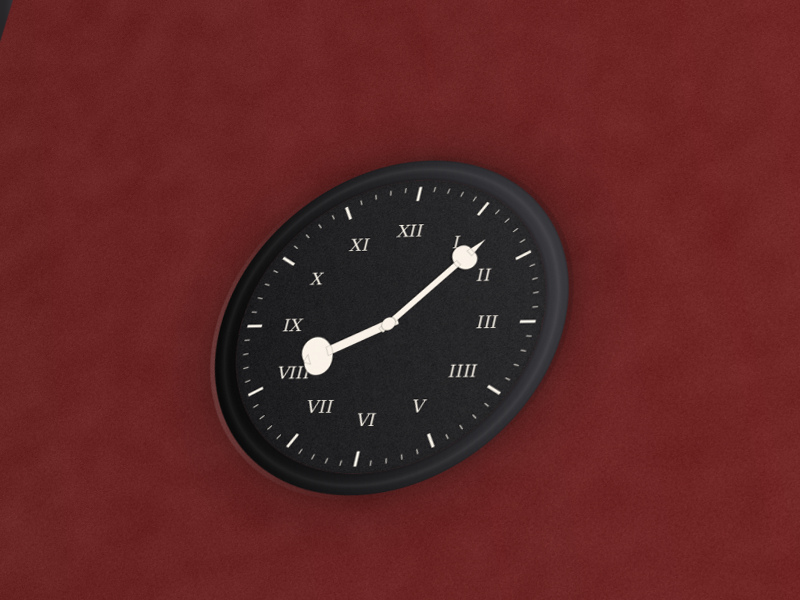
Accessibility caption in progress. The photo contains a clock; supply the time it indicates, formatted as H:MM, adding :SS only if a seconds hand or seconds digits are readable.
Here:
8:07
